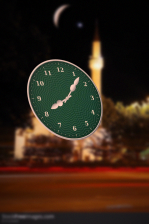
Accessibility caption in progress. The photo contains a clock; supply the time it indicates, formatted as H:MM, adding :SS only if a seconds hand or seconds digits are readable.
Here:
8:07
